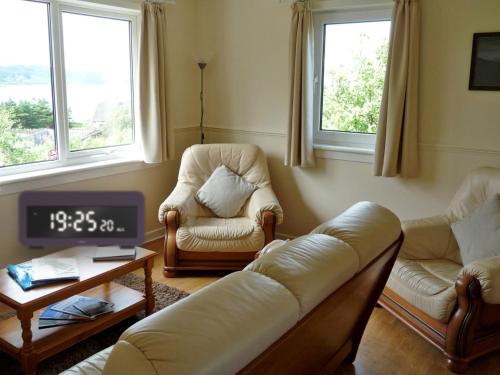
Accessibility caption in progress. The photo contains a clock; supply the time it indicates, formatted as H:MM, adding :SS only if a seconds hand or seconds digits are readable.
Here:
19:25:20
